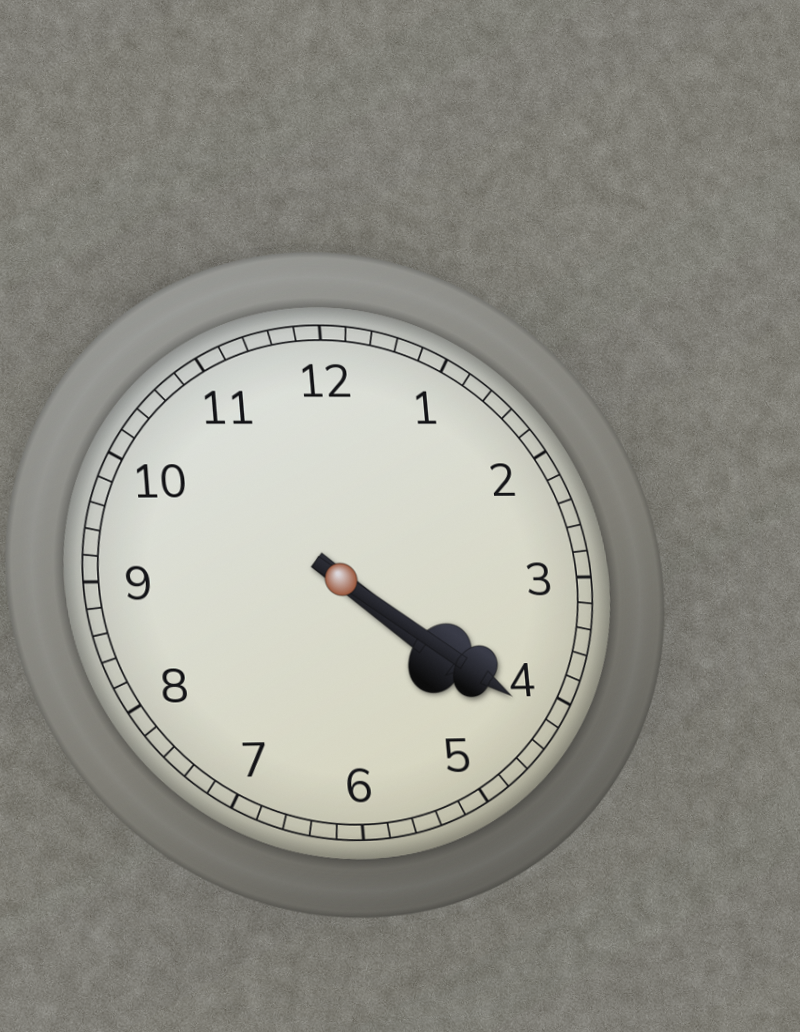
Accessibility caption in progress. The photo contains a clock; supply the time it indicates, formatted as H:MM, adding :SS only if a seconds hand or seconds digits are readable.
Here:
4:21
